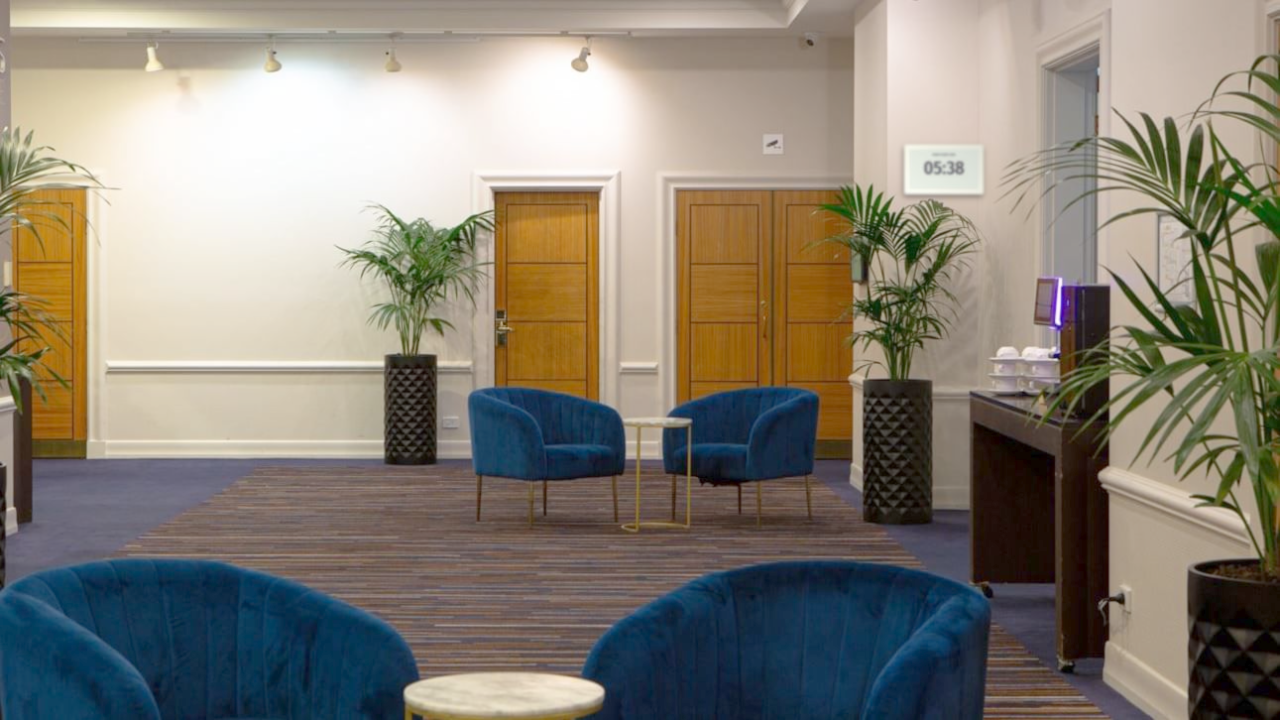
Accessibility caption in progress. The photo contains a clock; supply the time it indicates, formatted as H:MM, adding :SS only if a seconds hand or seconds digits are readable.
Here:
5:38
